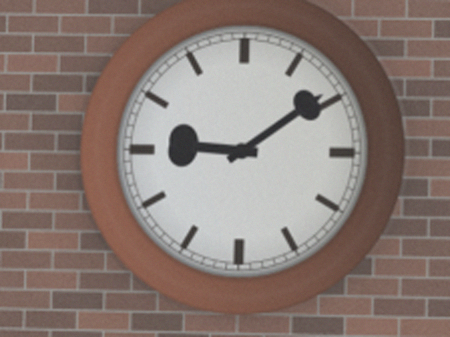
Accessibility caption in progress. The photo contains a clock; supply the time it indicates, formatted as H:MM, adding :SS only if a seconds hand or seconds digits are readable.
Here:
9:09
